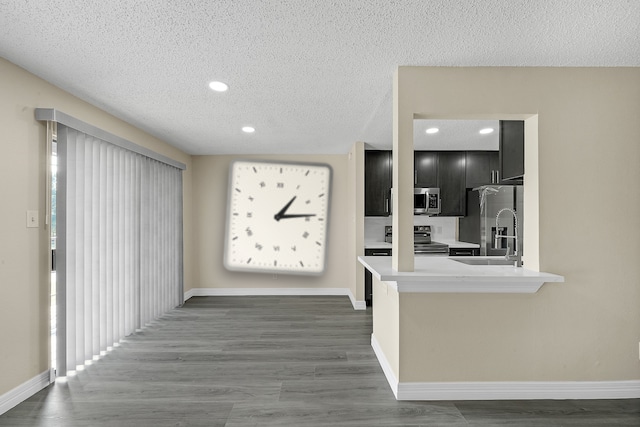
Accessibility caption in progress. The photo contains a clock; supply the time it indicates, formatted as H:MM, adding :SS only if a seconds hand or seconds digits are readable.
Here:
1:14
